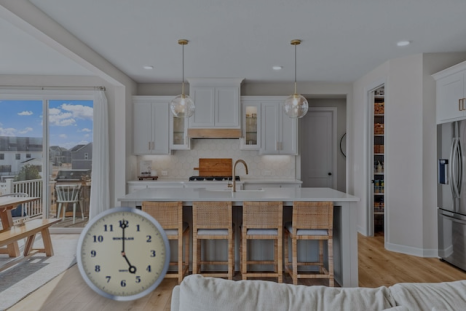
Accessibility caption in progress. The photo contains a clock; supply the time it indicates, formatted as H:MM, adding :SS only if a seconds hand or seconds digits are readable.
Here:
5:00
